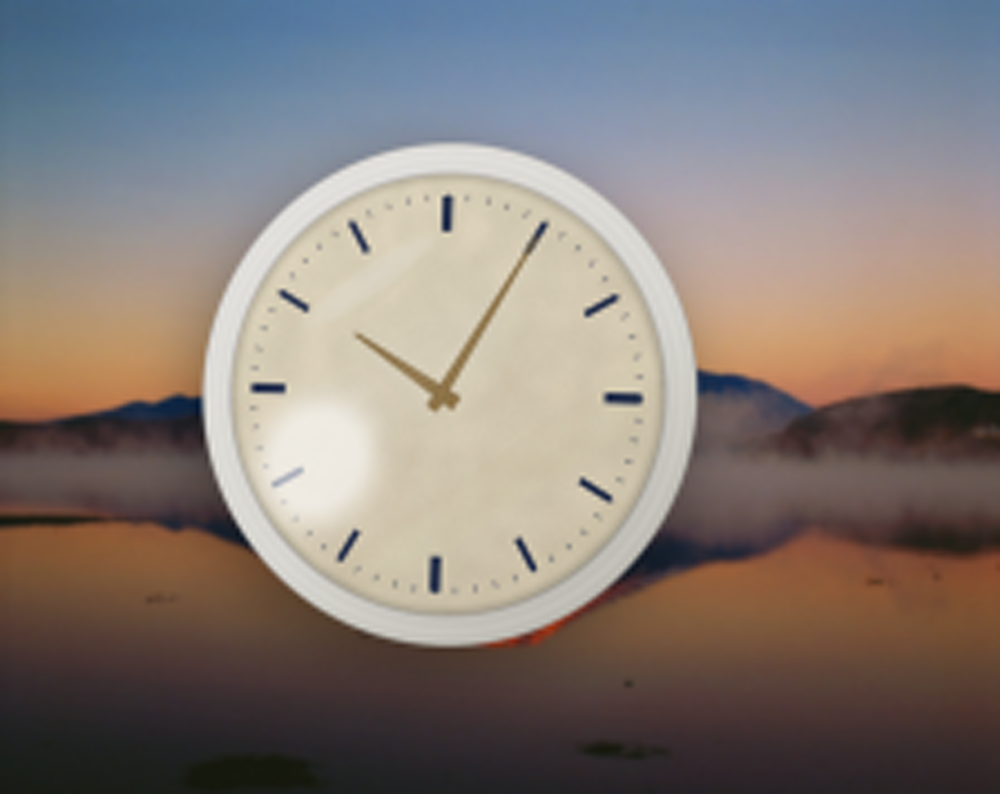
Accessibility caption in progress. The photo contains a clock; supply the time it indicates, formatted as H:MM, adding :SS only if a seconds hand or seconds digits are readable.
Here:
10:05
